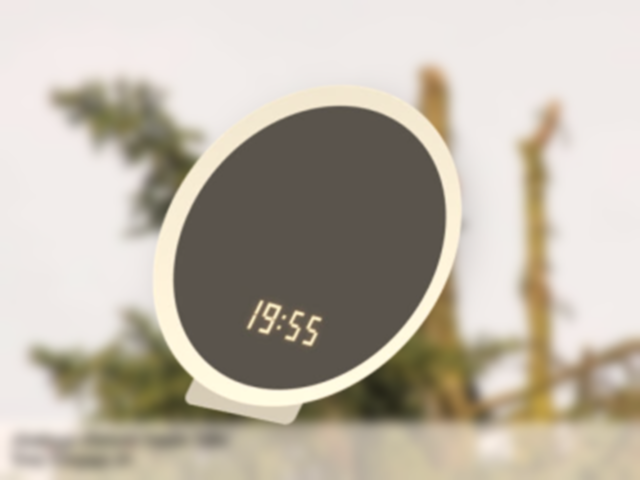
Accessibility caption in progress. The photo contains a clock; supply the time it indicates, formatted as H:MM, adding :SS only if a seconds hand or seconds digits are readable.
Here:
19:55
